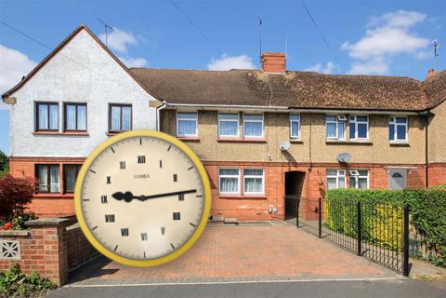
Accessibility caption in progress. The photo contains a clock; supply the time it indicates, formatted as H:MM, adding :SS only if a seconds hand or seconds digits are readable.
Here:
9:14
